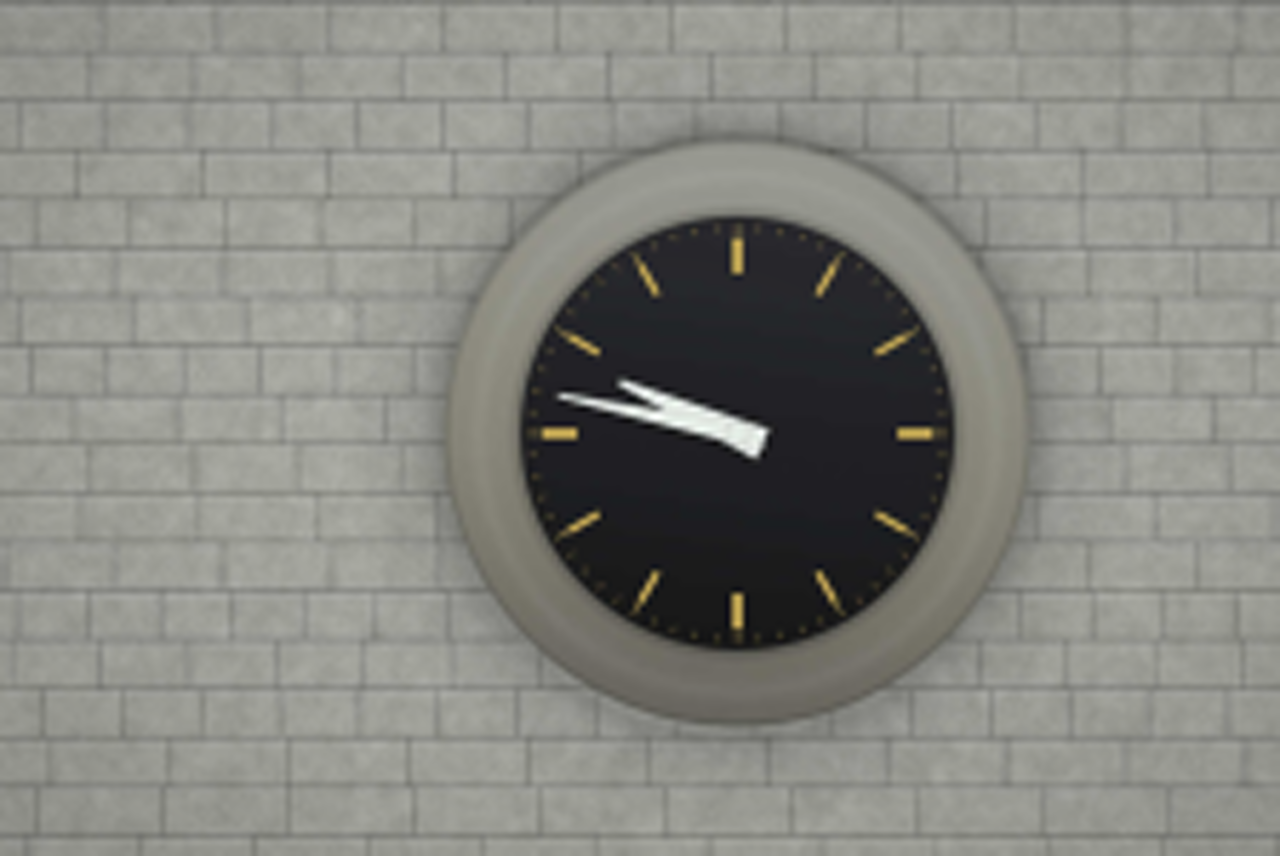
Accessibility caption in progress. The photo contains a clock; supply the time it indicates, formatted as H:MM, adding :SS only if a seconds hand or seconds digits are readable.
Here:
9:47
